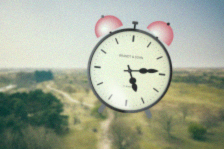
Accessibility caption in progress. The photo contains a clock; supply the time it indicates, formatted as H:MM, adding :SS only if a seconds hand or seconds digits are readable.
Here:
5:14
